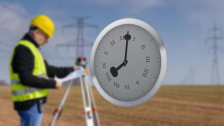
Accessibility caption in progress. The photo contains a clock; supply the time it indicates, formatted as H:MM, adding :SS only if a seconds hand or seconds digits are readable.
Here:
8:02
